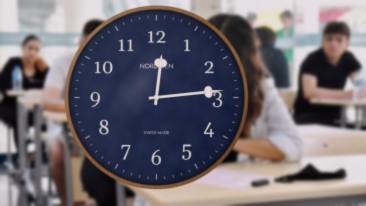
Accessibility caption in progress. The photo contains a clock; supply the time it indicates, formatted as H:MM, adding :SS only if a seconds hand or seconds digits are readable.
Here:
12:14
